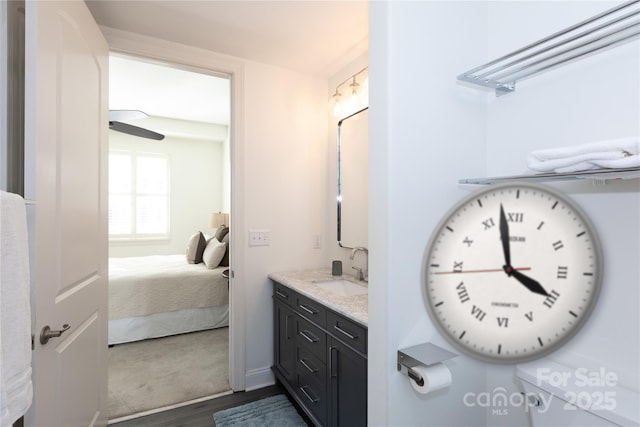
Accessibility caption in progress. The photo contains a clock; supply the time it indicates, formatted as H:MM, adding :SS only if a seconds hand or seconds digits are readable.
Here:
3:57:44
